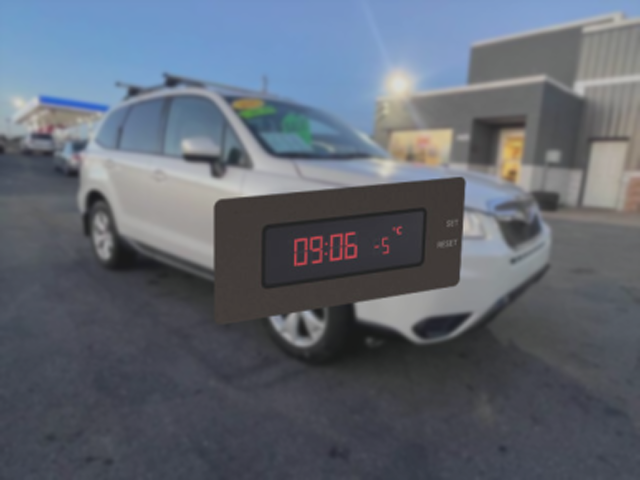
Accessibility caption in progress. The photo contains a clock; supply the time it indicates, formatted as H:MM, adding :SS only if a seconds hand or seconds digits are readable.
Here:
9:06
